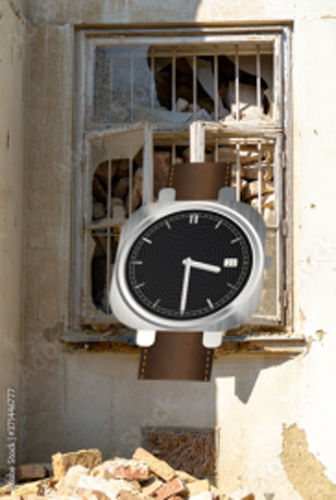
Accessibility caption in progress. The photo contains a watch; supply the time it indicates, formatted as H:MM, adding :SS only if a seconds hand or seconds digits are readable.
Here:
3:30
